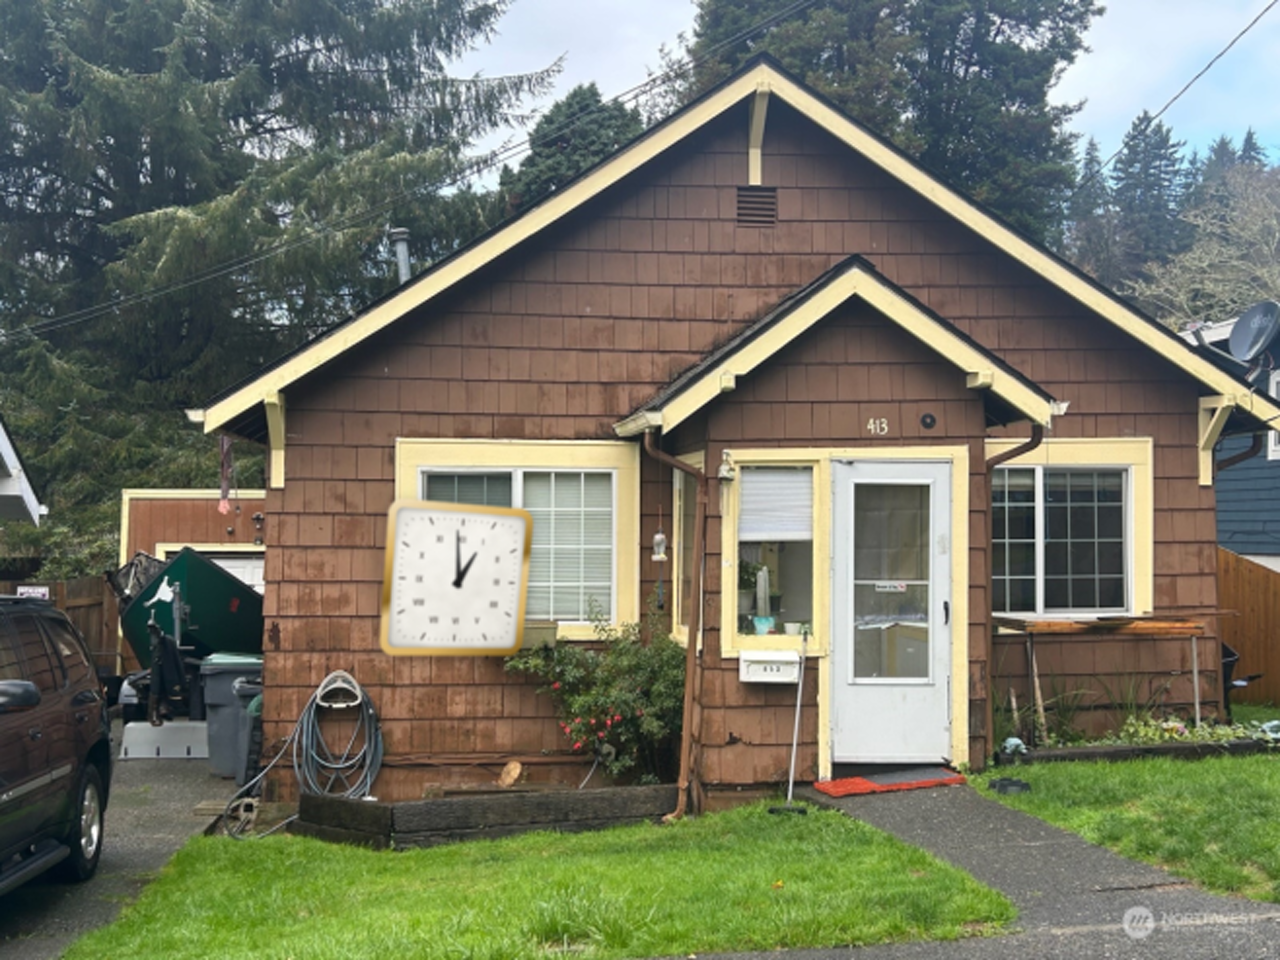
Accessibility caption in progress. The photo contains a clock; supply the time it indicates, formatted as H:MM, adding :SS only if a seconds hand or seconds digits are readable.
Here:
12:59
